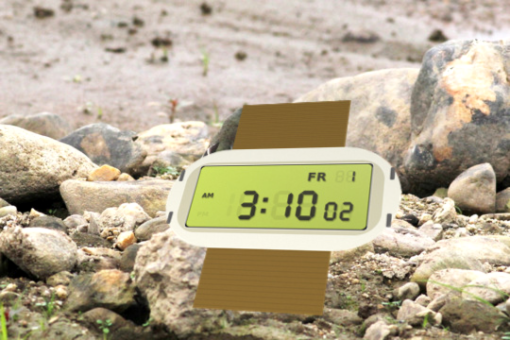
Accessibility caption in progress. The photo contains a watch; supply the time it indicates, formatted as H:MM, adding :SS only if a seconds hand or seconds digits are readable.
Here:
3:10:02
